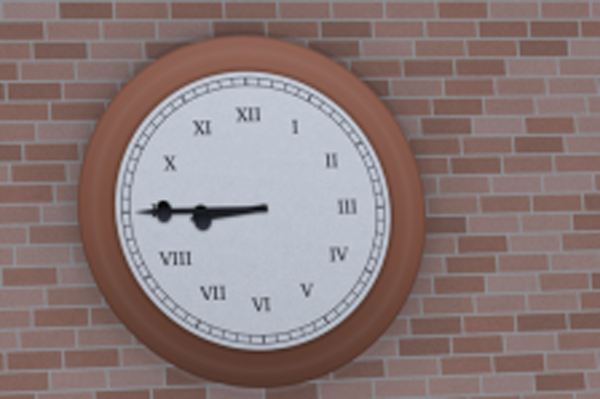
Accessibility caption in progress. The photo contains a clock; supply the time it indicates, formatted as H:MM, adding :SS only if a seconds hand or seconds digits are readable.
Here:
8:45
